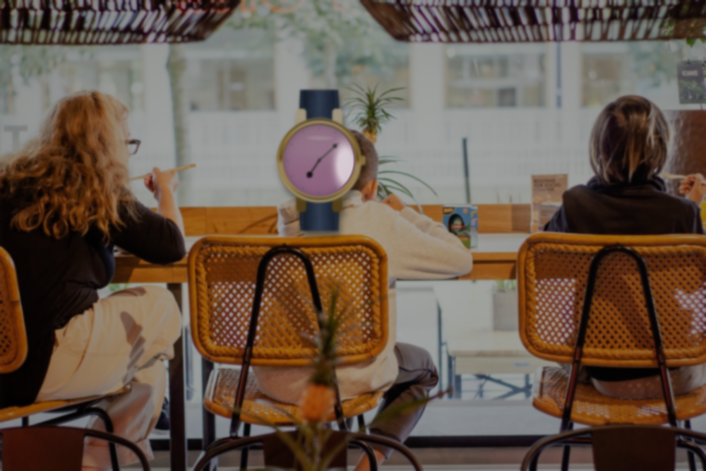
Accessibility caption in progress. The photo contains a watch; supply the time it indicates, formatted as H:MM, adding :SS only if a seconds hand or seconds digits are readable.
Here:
7:08
